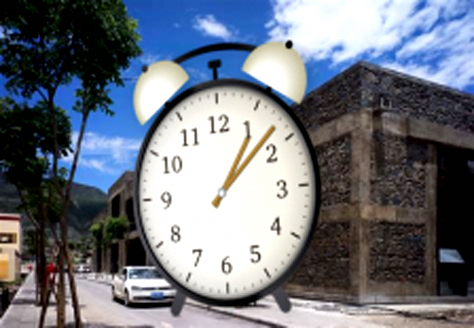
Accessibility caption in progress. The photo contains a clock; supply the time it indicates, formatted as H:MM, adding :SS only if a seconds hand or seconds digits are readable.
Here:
1:08
